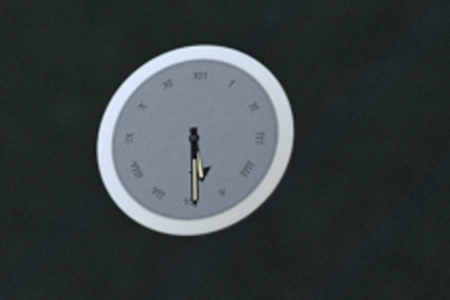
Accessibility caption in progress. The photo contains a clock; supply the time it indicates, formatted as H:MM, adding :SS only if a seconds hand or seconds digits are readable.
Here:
5:29
